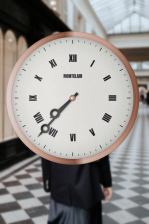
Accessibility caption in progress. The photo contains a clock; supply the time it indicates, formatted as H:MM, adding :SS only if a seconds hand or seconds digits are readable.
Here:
7:37
